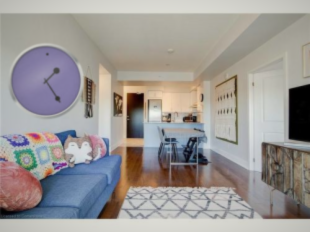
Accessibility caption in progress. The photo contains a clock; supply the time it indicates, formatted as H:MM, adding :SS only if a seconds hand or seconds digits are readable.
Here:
1:24
